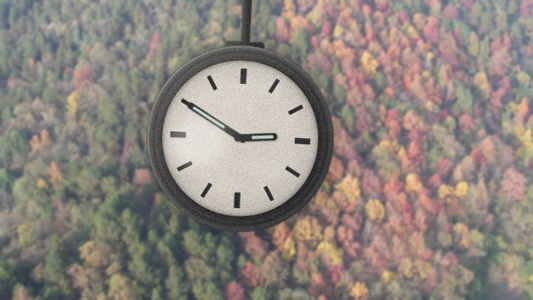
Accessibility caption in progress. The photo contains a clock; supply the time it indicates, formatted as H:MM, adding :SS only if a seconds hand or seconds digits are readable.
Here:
2:50
